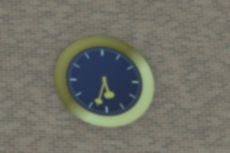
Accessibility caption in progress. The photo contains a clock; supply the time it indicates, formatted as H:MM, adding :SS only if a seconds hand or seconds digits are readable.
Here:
5:33
